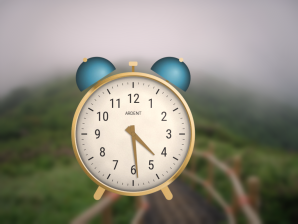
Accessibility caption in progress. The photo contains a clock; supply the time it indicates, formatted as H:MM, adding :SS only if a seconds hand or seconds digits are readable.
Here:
4:29
